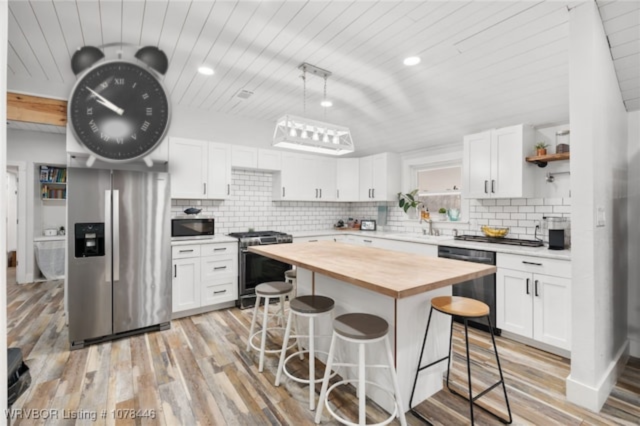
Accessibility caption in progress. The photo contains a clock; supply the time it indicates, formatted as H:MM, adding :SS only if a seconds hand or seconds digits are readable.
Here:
9:51
